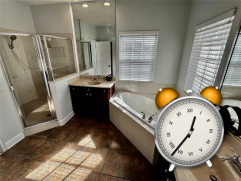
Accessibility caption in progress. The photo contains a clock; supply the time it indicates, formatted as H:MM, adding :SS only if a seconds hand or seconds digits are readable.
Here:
12:37
